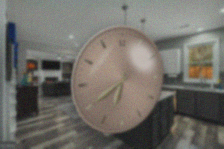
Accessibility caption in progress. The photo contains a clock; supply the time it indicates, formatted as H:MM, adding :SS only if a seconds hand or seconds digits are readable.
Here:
6:40
